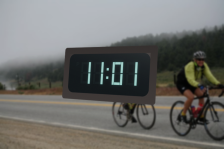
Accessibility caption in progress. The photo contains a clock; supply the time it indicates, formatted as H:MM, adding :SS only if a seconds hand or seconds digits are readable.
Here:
11:01
